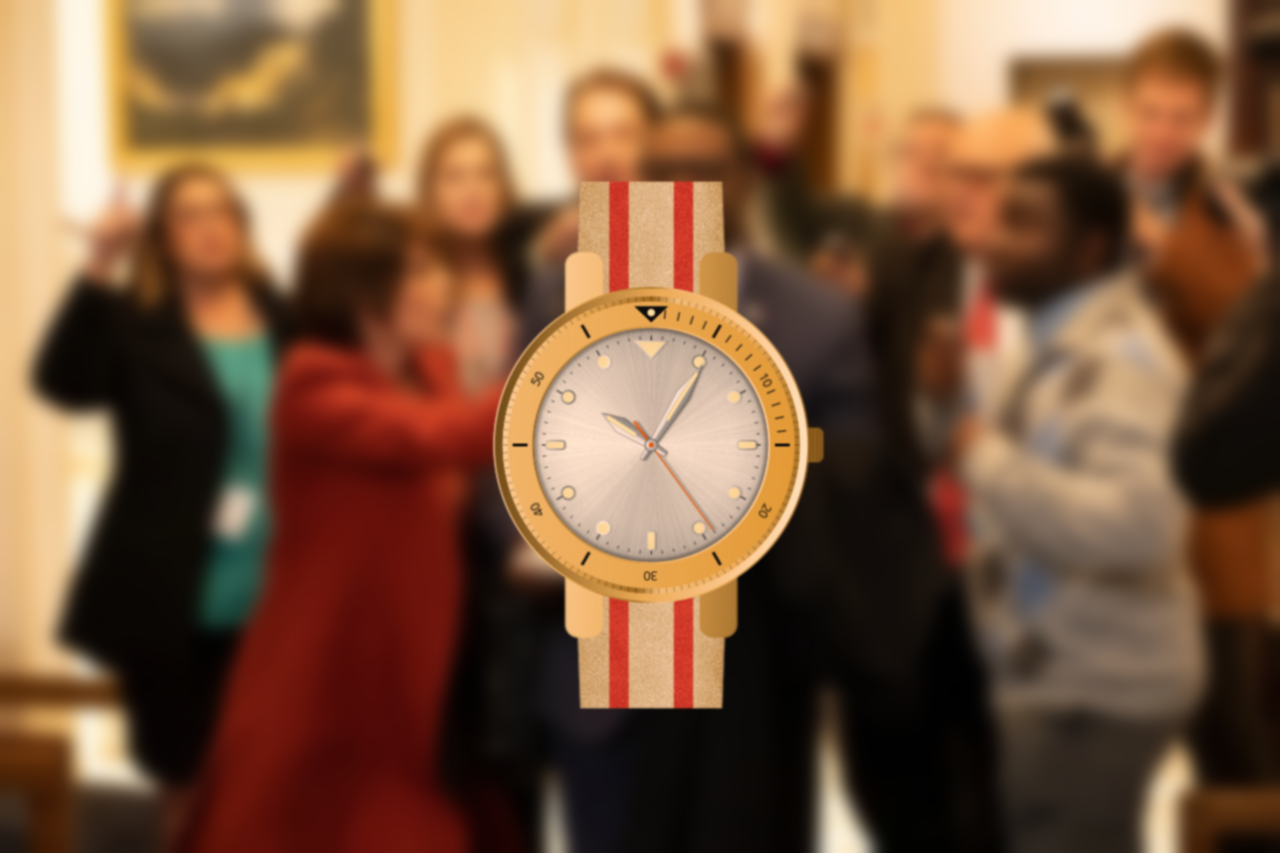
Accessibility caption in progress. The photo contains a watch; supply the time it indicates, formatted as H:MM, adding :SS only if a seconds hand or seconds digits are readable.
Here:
10:05:24
